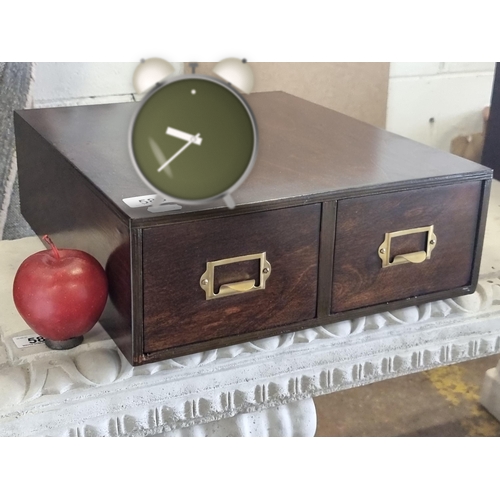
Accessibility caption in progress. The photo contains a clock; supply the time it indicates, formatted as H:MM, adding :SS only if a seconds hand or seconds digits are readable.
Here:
9:38
